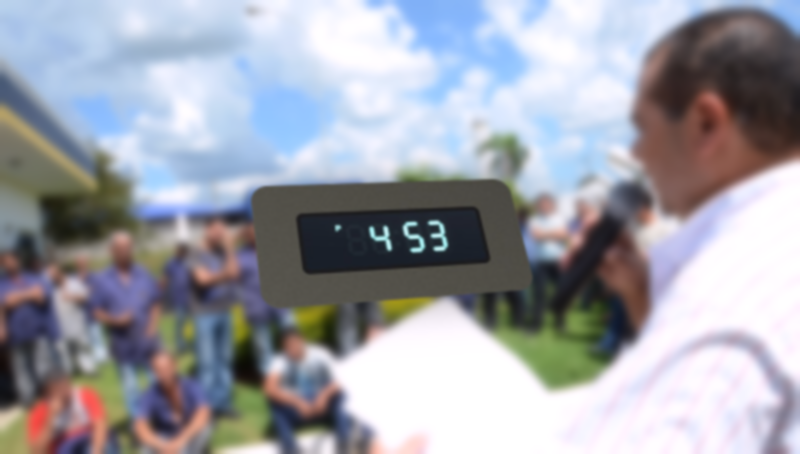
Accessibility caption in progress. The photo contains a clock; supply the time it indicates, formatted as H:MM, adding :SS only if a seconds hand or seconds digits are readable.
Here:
4:53
